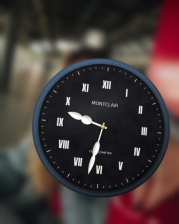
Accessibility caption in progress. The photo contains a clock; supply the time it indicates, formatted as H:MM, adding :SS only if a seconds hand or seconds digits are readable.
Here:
9:32
